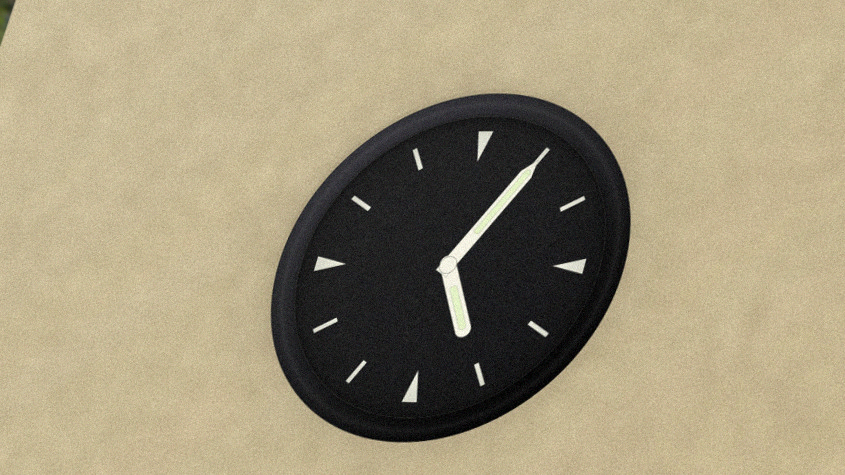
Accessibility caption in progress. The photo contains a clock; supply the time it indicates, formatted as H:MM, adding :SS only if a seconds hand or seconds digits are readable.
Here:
5:05
